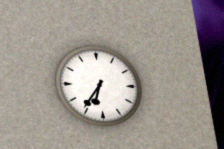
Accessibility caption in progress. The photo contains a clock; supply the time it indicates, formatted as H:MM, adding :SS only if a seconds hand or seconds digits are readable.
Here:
6:36
